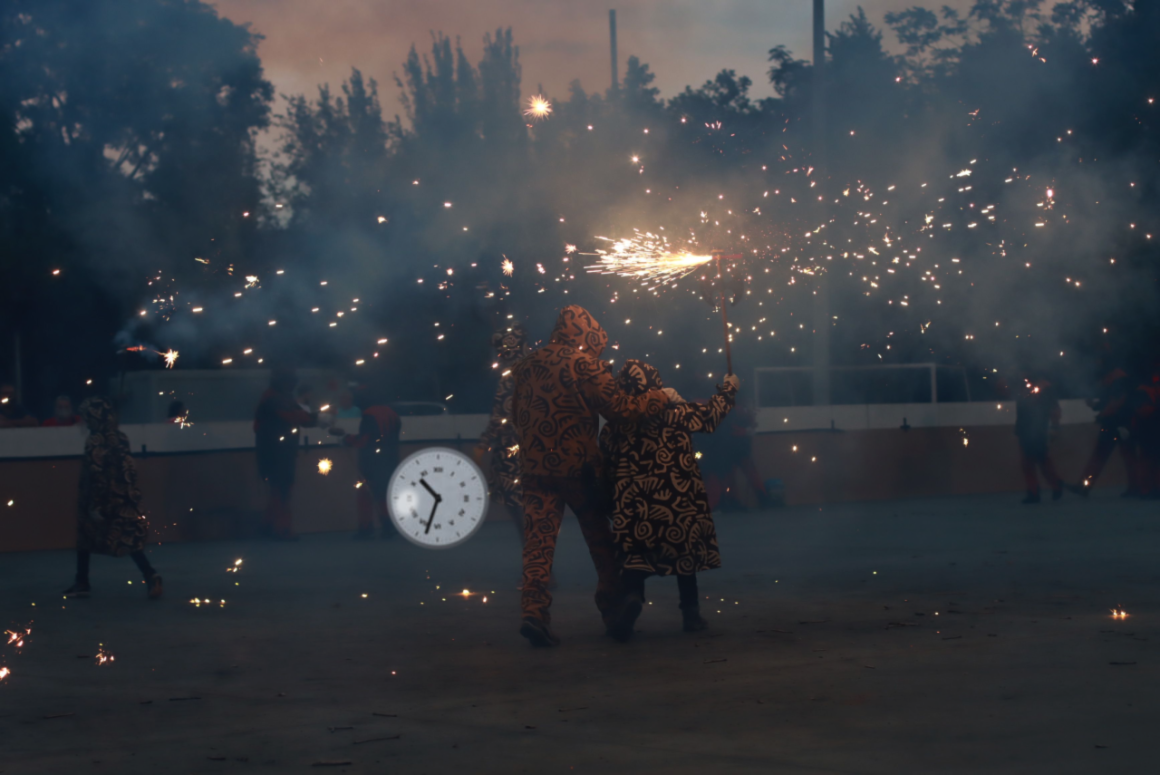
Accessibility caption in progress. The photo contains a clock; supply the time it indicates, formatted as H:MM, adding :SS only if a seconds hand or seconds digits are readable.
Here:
10:33
